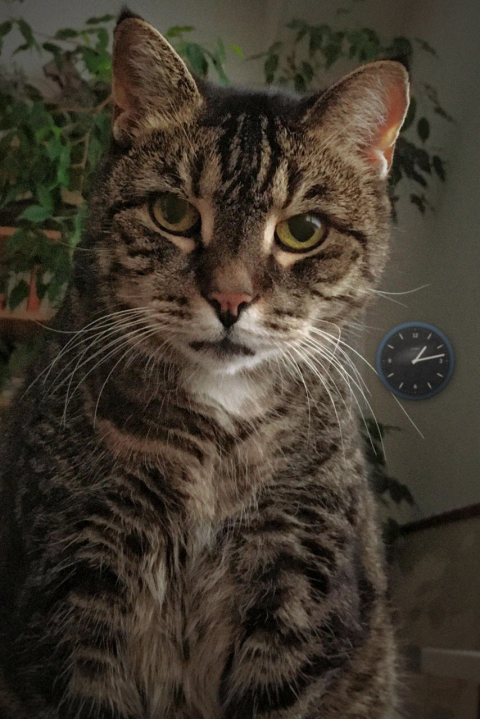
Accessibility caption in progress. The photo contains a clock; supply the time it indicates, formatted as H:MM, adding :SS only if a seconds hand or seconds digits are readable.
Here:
1:13
